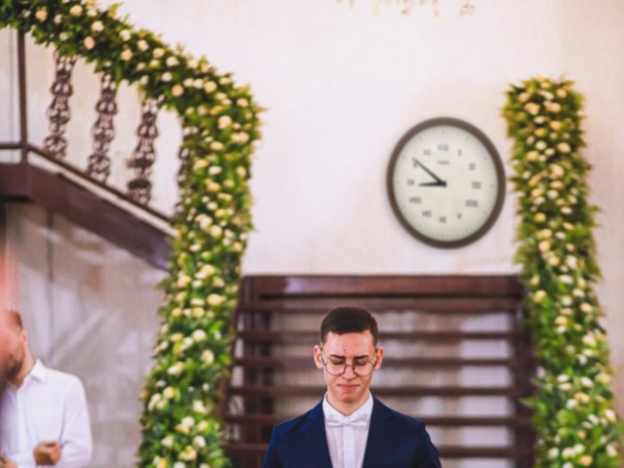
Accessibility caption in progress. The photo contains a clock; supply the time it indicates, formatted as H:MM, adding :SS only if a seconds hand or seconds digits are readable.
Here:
8:51
